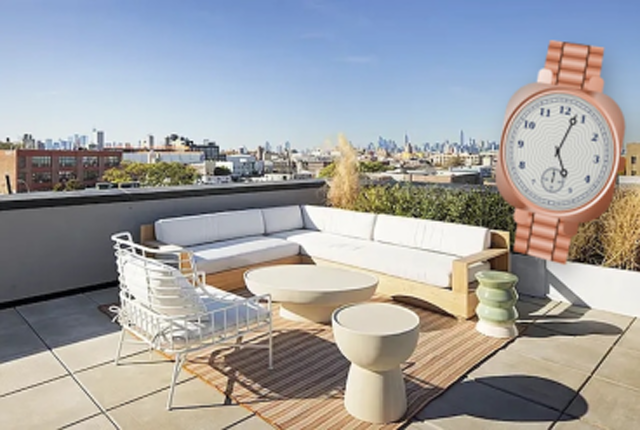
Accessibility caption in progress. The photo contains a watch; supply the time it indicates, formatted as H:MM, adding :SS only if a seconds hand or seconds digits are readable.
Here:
5:03
